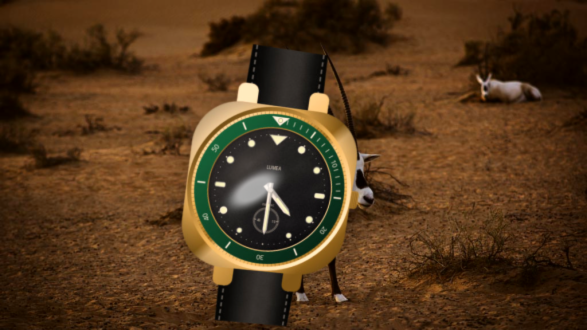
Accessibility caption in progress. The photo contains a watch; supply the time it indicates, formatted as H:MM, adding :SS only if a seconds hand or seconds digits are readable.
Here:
4:30
